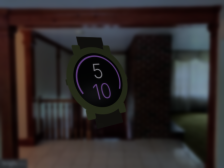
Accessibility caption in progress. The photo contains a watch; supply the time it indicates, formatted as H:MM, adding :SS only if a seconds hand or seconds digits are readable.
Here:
5:10
